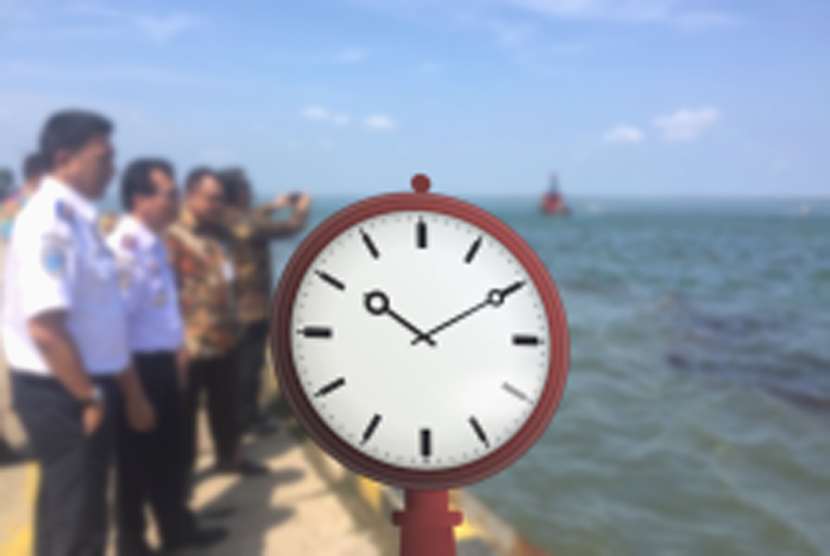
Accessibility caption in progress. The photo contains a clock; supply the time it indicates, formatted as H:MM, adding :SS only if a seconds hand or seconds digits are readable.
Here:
10:10
